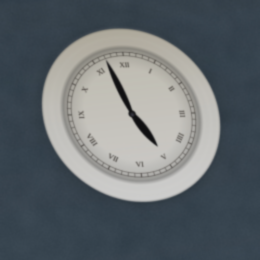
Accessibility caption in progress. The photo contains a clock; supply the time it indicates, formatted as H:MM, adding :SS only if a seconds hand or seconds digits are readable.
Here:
4:57
